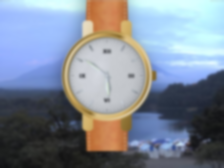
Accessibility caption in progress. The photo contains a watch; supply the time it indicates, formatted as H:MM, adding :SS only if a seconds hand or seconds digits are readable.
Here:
5:51
